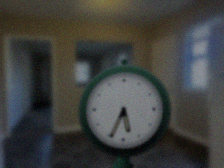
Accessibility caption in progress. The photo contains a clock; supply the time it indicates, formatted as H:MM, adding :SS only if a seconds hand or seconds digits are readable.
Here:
5:34
